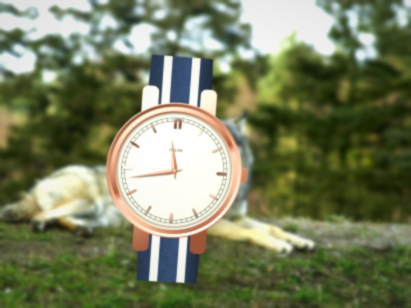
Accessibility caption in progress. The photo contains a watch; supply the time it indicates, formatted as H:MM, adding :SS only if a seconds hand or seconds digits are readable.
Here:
11:43
